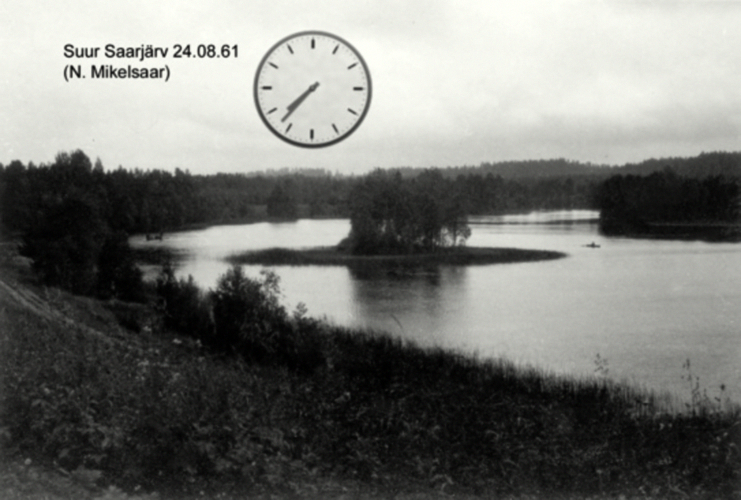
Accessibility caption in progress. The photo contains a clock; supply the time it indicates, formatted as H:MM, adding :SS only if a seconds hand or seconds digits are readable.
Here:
7:37
